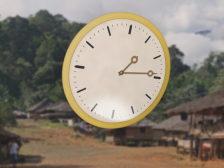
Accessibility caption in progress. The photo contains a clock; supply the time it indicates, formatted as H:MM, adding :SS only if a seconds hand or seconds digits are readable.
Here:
1:14
